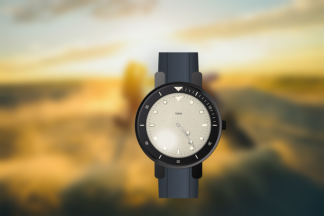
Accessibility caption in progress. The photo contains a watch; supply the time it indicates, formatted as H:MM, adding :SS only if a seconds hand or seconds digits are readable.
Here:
4:24
